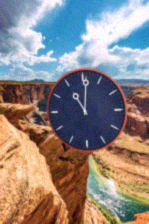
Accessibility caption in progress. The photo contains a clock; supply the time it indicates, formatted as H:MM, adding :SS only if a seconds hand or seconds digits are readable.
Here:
11:01
